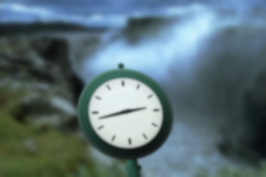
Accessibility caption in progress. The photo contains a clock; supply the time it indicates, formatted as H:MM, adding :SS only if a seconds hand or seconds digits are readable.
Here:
2:43
